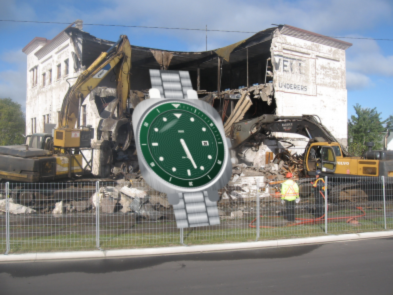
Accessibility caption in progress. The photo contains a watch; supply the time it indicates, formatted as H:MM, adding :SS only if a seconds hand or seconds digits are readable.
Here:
5:27
